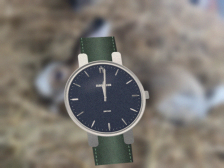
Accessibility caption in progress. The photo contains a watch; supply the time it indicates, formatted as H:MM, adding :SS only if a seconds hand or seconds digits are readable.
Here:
12:01
